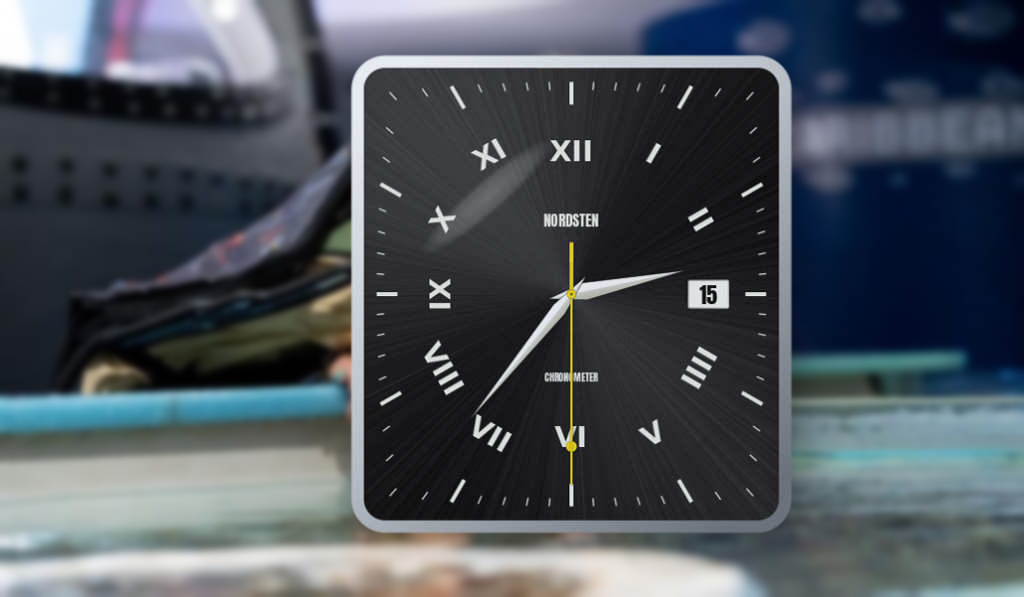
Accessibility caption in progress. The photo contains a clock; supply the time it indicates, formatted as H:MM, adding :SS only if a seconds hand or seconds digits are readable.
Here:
2:36:30
